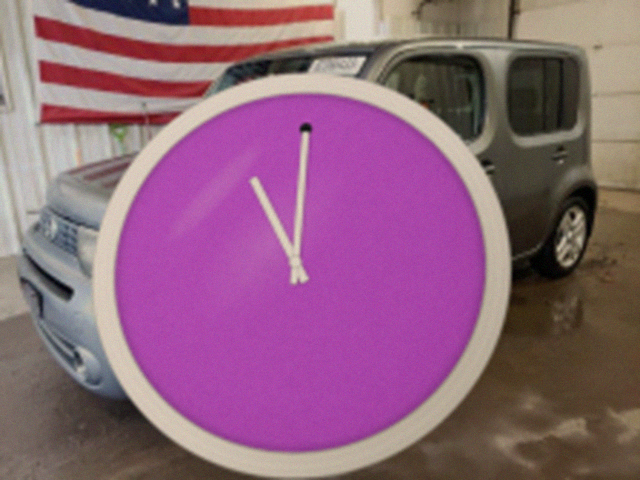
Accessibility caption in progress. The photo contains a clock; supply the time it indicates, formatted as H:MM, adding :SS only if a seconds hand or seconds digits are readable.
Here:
11:00
